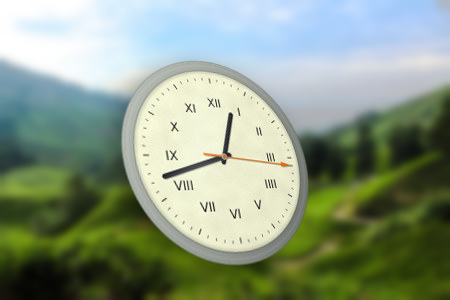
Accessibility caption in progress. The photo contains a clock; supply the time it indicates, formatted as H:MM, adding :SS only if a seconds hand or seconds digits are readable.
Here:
12:42:16
